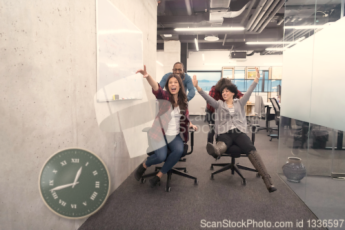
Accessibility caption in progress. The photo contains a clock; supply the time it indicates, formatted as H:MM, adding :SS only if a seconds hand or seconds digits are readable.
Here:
12:42
